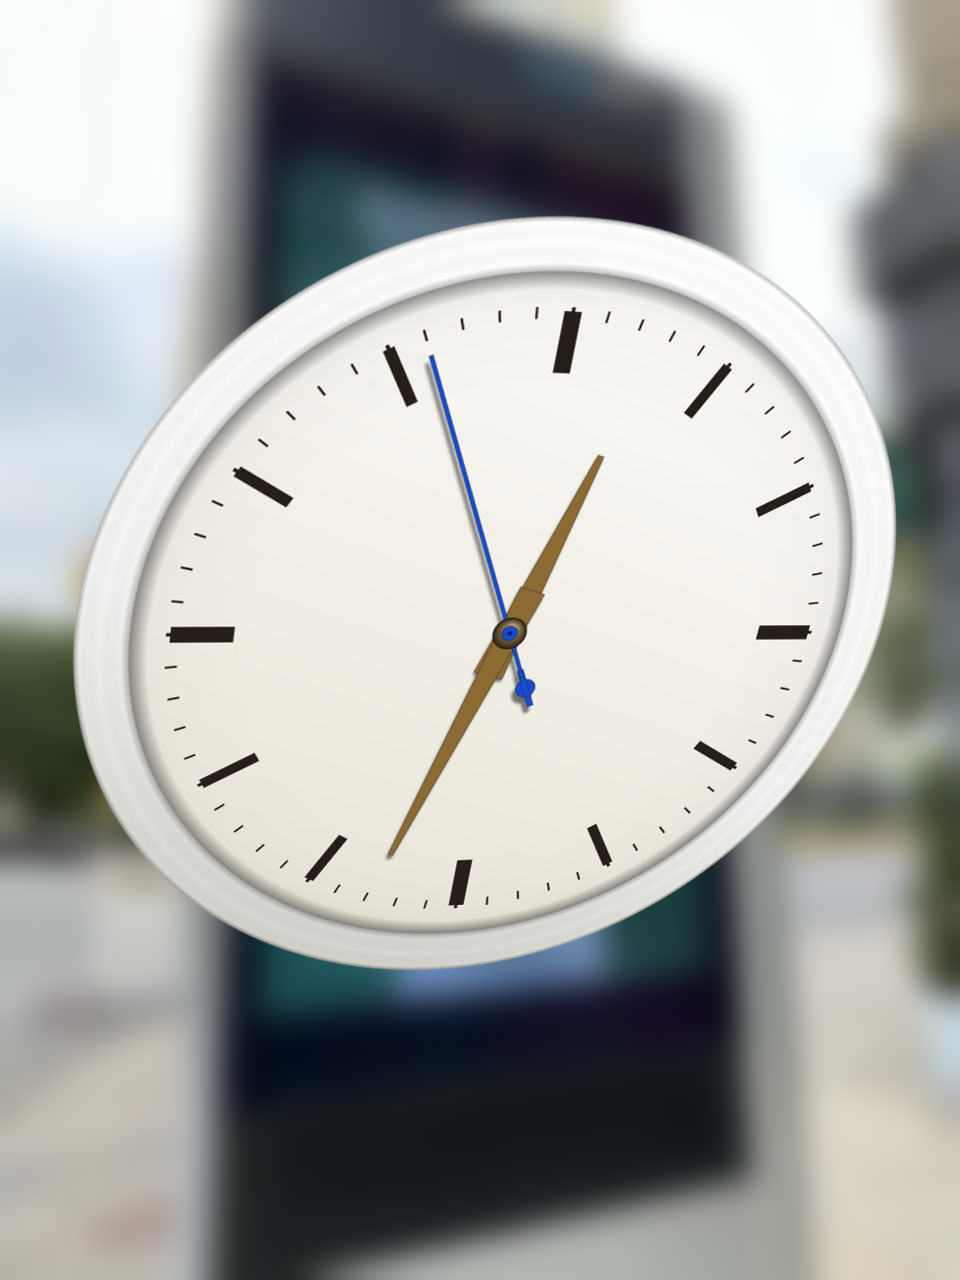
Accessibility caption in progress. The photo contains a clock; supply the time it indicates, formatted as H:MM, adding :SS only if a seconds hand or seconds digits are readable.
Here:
12:32:56
